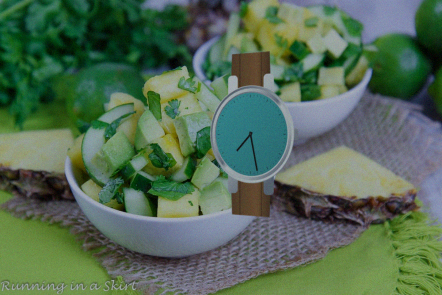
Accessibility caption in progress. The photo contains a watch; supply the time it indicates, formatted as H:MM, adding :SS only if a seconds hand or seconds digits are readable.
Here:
7:28
